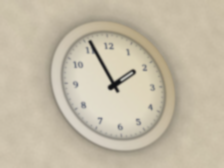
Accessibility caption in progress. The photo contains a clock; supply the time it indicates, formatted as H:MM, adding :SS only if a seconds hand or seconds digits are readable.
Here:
1:56
